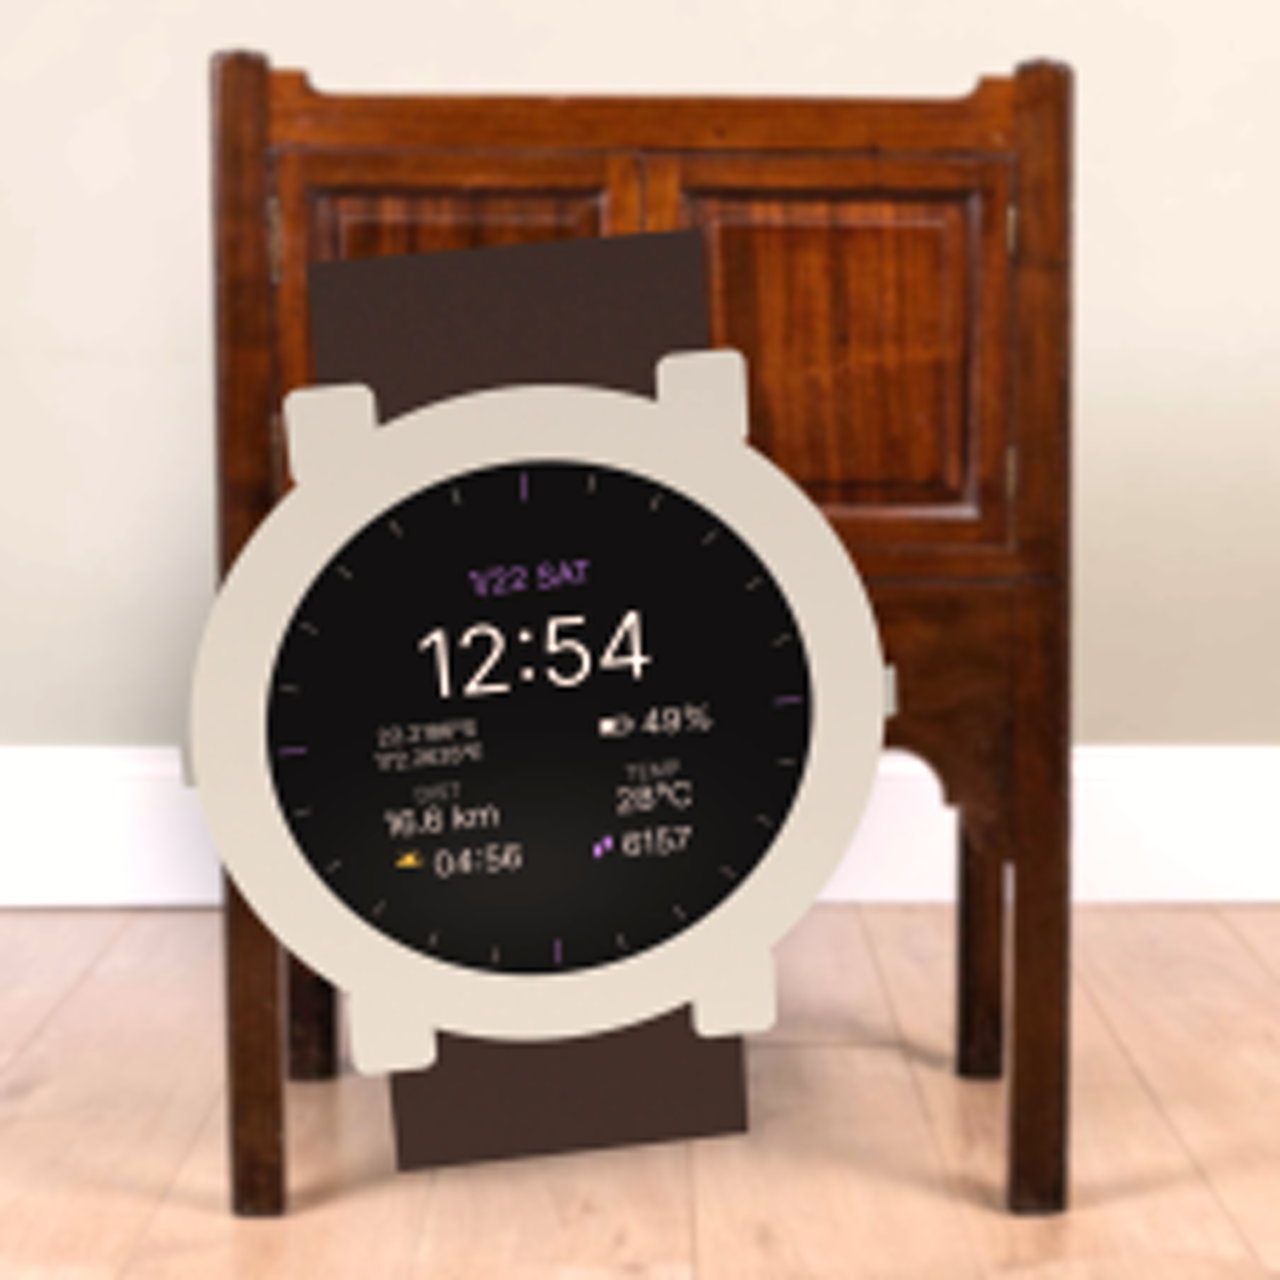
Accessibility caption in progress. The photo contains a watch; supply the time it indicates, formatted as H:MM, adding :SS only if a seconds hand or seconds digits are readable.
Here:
12:54
